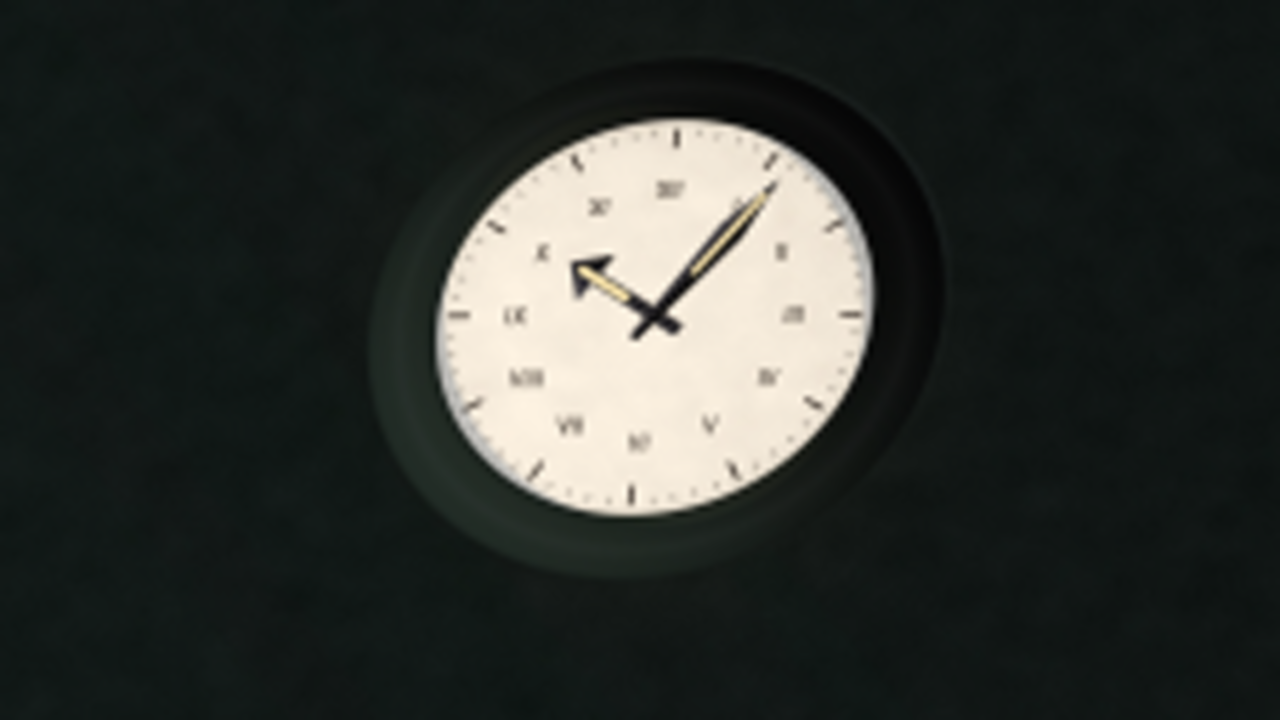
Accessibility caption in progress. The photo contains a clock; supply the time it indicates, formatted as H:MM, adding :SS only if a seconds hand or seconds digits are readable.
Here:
10:06
